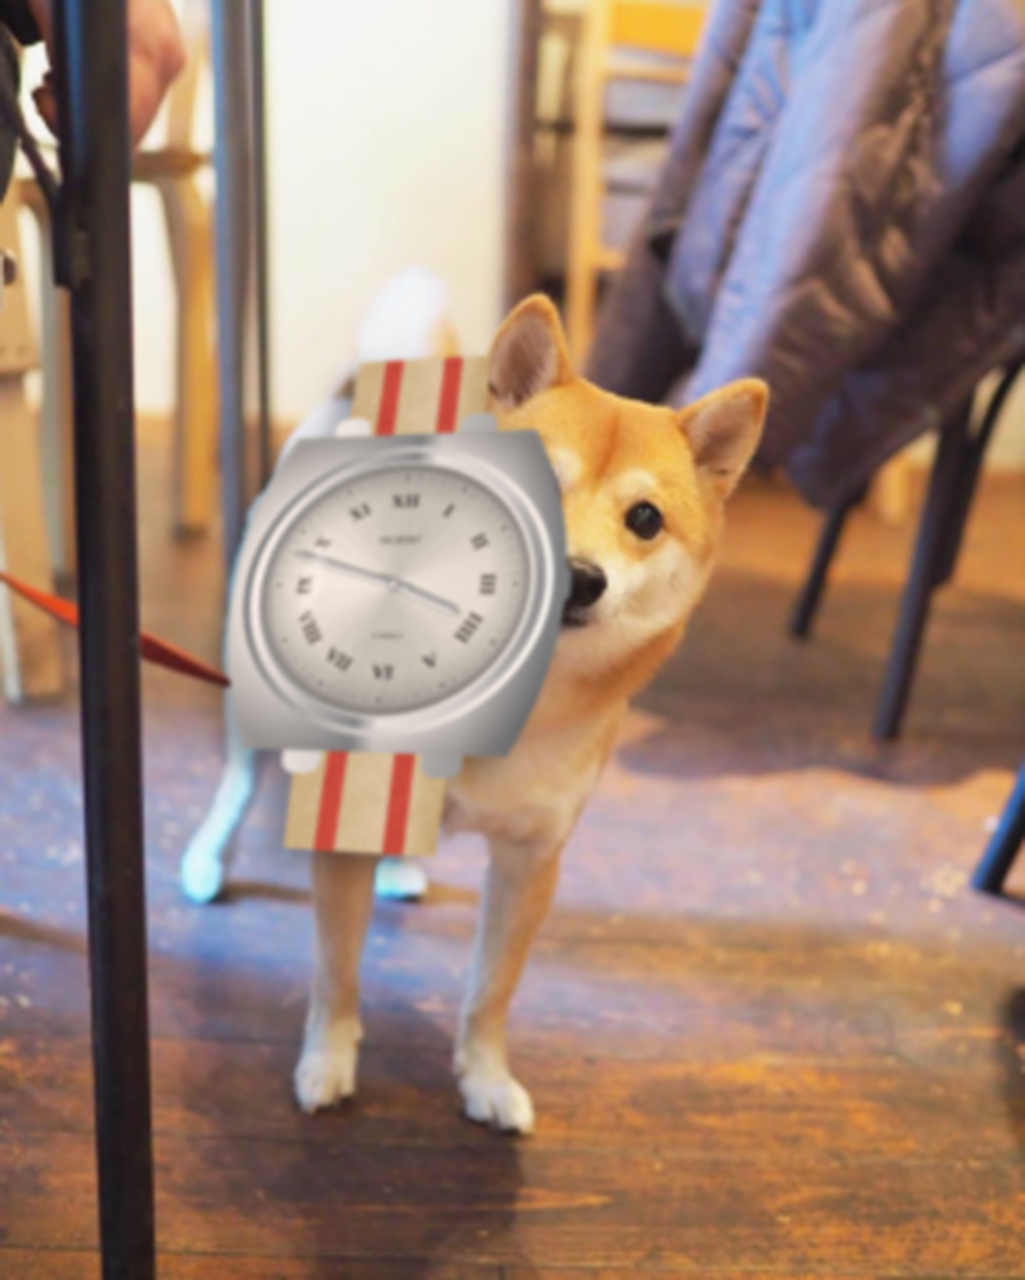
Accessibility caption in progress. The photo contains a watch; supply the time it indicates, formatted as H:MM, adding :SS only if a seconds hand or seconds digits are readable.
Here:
3:48
